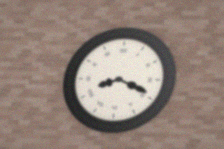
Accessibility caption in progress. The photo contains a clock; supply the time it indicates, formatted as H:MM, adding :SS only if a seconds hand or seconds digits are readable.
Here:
8:19
